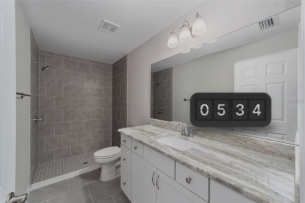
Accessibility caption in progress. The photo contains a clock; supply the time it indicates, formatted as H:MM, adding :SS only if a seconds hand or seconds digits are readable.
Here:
5:34
